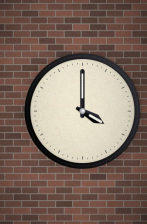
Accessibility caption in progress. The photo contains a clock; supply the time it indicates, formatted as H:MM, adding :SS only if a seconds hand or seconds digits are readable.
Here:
4:00
